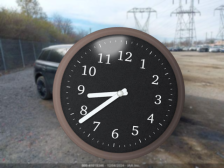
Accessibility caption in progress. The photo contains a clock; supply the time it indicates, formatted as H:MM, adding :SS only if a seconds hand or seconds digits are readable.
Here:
8:38
